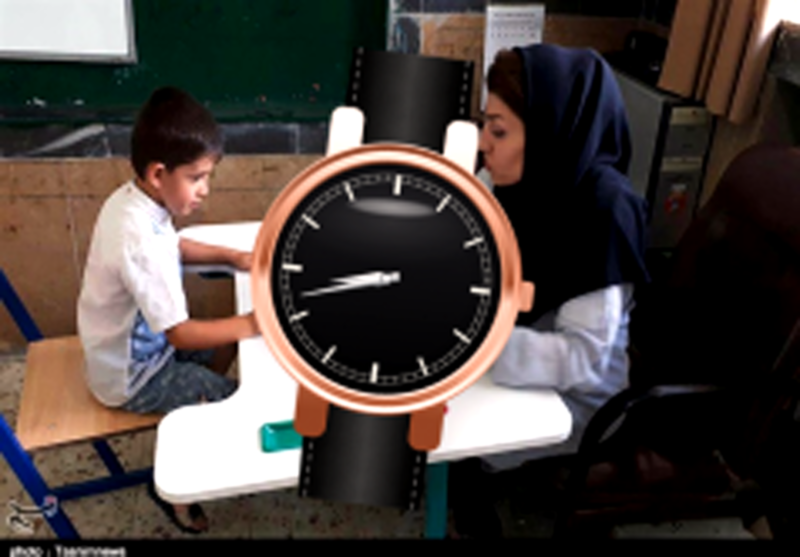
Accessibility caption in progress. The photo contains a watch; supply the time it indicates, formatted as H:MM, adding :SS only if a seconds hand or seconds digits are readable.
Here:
8:42
